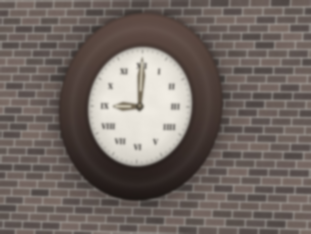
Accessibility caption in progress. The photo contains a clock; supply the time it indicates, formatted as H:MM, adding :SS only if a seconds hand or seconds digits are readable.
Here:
9:00
